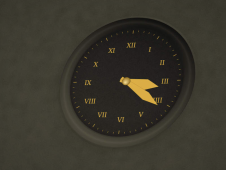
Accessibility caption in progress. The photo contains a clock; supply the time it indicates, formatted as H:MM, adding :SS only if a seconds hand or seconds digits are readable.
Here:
3:21
